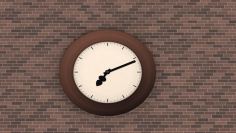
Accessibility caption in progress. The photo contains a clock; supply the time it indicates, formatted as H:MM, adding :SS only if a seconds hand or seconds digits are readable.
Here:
7:11
